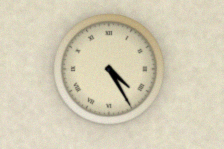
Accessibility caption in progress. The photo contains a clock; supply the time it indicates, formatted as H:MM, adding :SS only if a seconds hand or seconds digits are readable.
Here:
4:25
